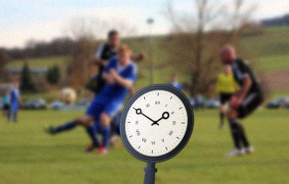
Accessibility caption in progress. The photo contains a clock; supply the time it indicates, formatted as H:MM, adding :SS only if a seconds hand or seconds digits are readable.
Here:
1:50
